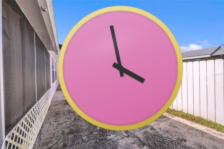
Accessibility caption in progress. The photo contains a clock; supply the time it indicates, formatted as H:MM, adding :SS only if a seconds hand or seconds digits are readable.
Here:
3:58
